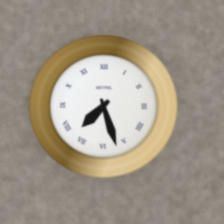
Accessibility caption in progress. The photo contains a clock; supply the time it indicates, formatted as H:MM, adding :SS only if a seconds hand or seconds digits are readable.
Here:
7:27
